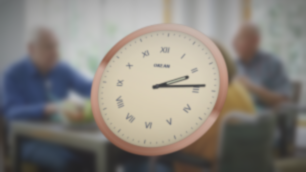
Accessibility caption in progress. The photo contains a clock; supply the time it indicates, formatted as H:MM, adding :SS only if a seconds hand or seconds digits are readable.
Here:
2:14
